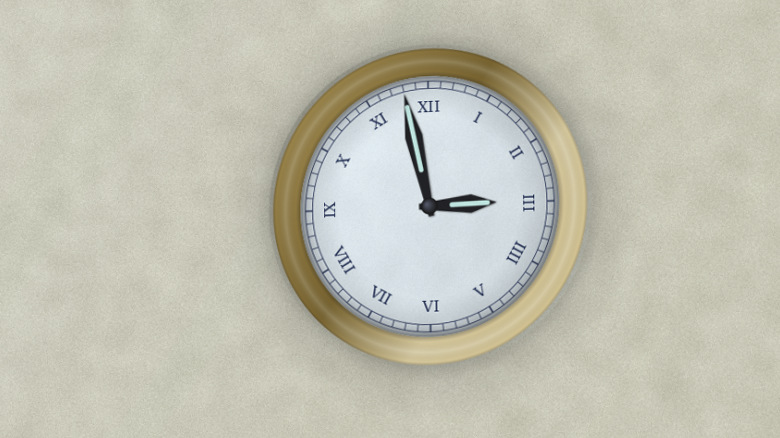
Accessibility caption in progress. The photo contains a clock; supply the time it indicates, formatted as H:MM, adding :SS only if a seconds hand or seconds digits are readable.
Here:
2:58
